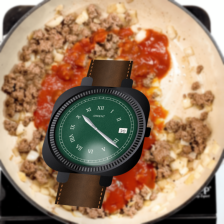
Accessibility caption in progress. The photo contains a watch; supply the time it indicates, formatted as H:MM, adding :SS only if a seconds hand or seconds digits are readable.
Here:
10:21
